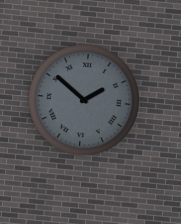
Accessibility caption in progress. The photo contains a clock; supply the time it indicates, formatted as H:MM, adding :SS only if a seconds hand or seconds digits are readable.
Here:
1:51
